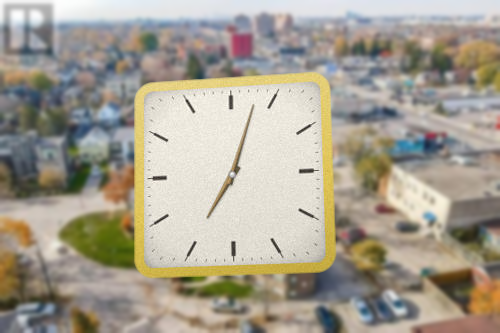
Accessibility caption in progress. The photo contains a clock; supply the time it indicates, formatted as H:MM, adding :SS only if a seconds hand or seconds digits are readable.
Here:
7:03
